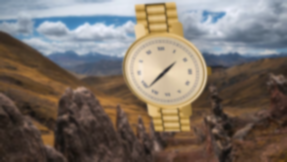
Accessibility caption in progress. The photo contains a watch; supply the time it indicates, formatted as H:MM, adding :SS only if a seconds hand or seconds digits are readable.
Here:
1:38
